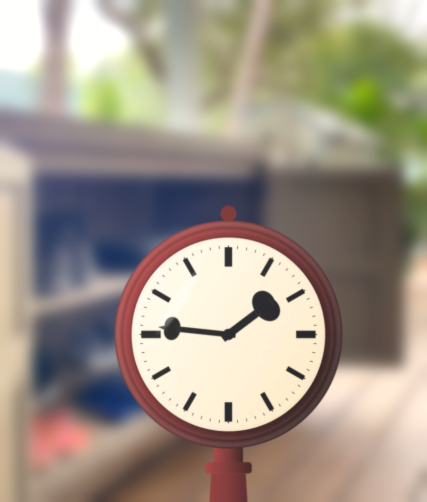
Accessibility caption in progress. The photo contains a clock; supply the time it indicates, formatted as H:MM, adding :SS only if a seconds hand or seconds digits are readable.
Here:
1:46
